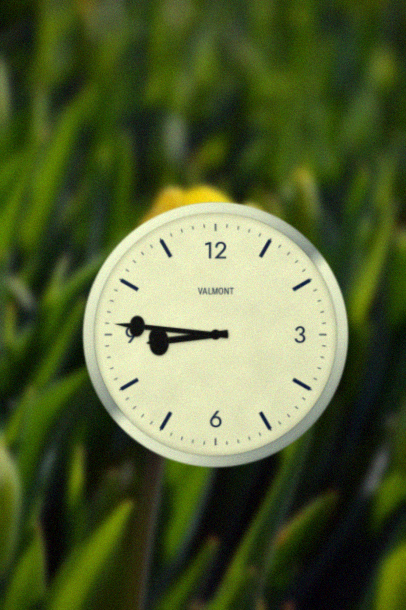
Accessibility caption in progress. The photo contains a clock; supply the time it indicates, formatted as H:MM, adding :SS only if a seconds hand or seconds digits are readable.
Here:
8:46
